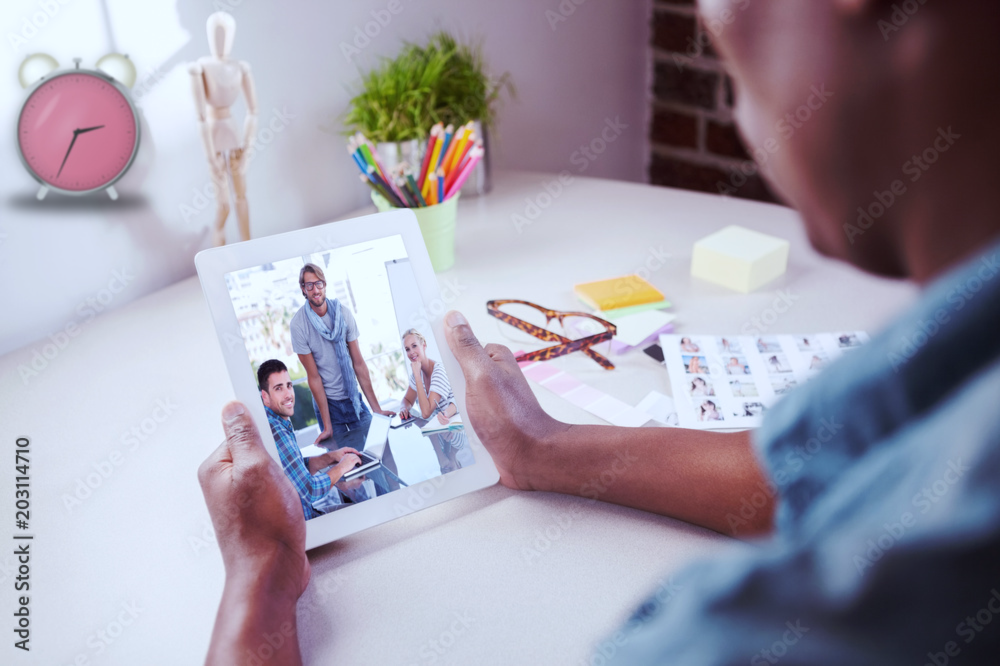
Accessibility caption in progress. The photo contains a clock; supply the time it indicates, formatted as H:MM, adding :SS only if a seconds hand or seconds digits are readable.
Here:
2:34
